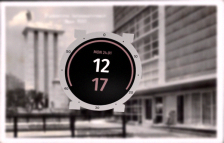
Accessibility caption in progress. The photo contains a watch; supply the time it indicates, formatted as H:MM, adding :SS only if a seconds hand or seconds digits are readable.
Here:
12:17
